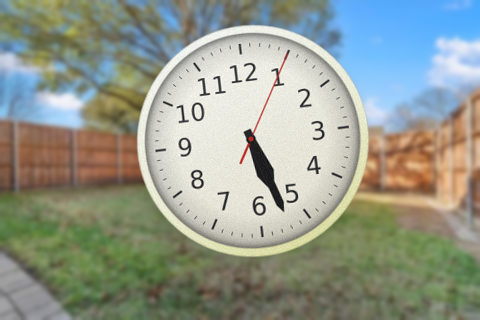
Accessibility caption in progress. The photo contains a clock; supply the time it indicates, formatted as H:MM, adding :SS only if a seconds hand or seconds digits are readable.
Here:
5:27:05
